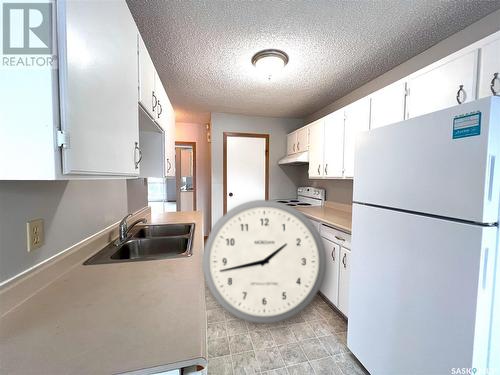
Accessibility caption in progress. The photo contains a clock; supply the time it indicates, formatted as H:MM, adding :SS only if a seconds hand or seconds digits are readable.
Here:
1:43
